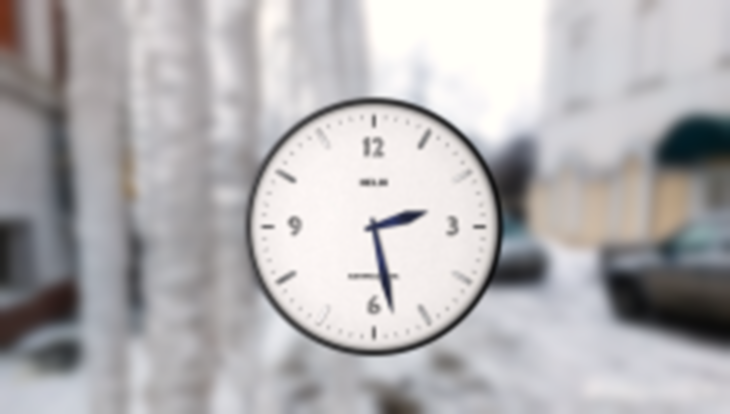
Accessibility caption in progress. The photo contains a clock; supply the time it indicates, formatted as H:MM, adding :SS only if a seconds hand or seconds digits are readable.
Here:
2:28
